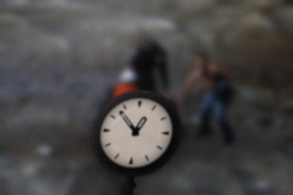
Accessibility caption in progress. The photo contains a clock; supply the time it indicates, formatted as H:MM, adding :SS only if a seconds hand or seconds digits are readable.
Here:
12:53
